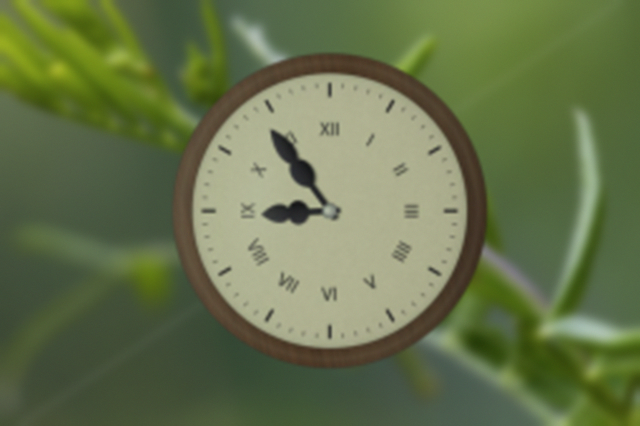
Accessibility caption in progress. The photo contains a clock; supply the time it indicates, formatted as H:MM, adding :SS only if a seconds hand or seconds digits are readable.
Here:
8:54
